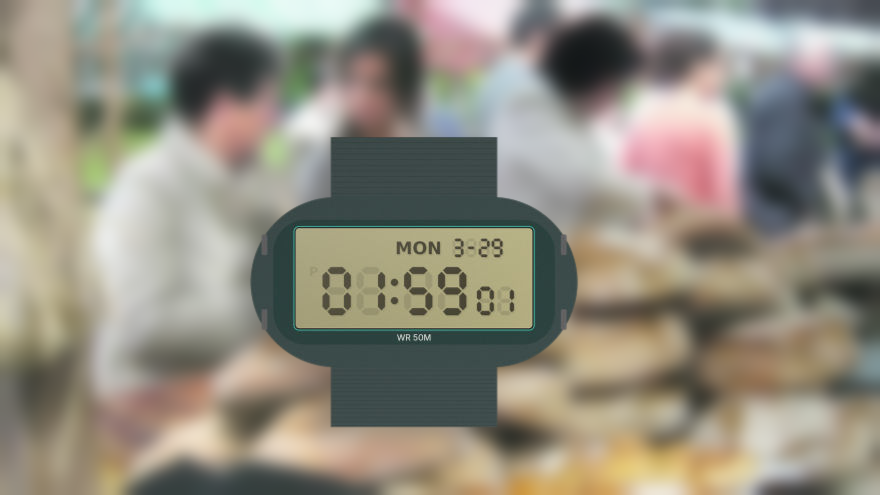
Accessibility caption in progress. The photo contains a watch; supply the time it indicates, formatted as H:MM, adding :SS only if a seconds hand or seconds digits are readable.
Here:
1:59:01
